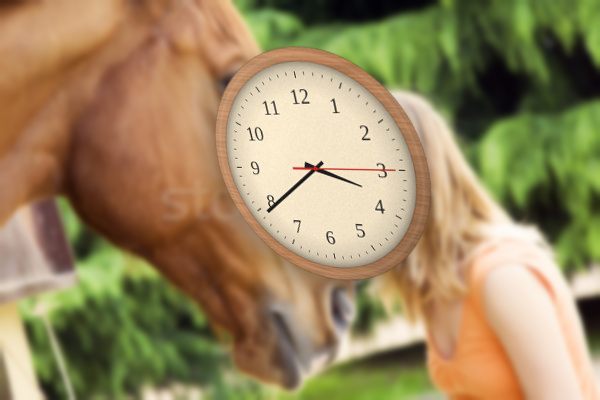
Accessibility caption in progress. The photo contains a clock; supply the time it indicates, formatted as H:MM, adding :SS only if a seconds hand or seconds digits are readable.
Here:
3:39:15
